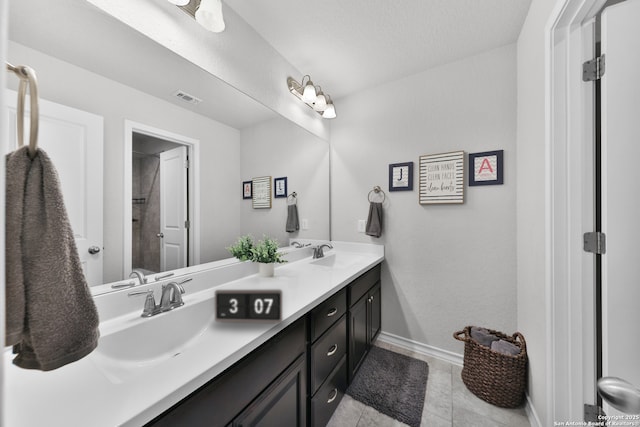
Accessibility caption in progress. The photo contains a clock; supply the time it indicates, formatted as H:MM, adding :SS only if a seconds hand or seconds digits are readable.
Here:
3:07
